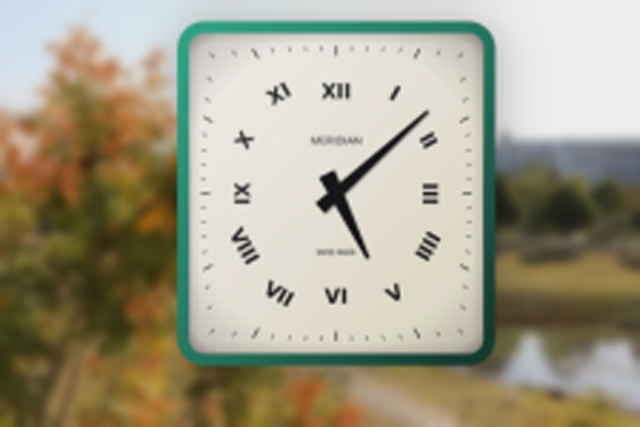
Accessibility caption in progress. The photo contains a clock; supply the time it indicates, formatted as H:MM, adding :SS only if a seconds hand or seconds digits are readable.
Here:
5:08
